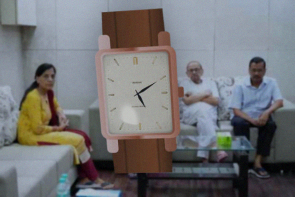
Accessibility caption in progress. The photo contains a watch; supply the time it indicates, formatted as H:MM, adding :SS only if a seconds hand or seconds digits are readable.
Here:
5:10
